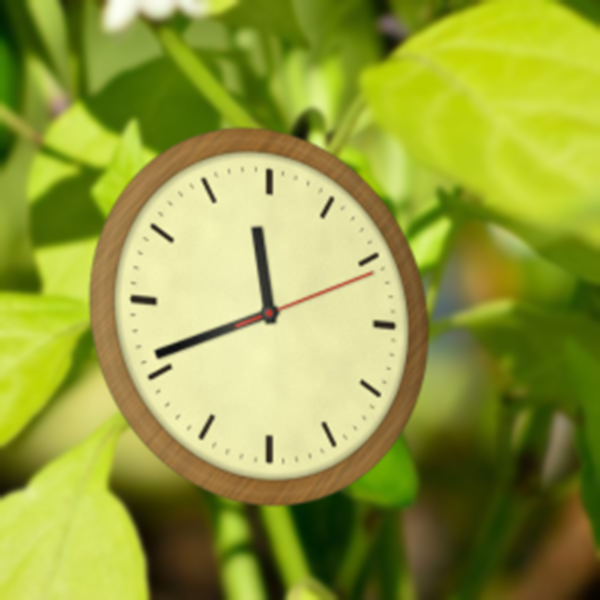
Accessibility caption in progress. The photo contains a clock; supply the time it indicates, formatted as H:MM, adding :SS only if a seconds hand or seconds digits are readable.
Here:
11:41:11
